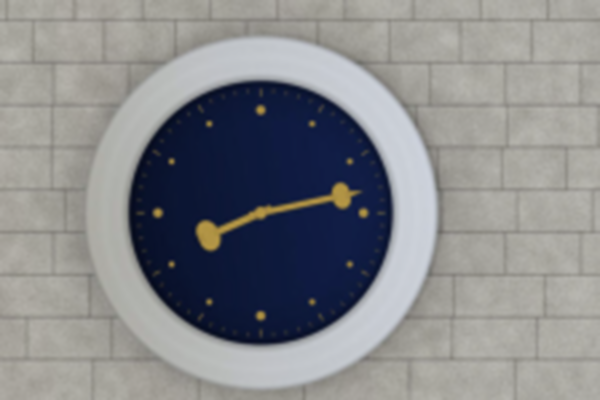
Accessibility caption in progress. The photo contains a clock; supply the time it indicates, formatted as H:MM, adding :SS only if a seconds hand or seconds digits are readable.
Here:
8:13
